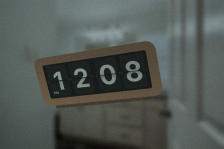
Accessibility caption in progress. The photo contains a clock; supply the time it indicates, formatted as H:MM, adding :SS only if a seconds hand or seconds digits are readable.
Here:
12:08
